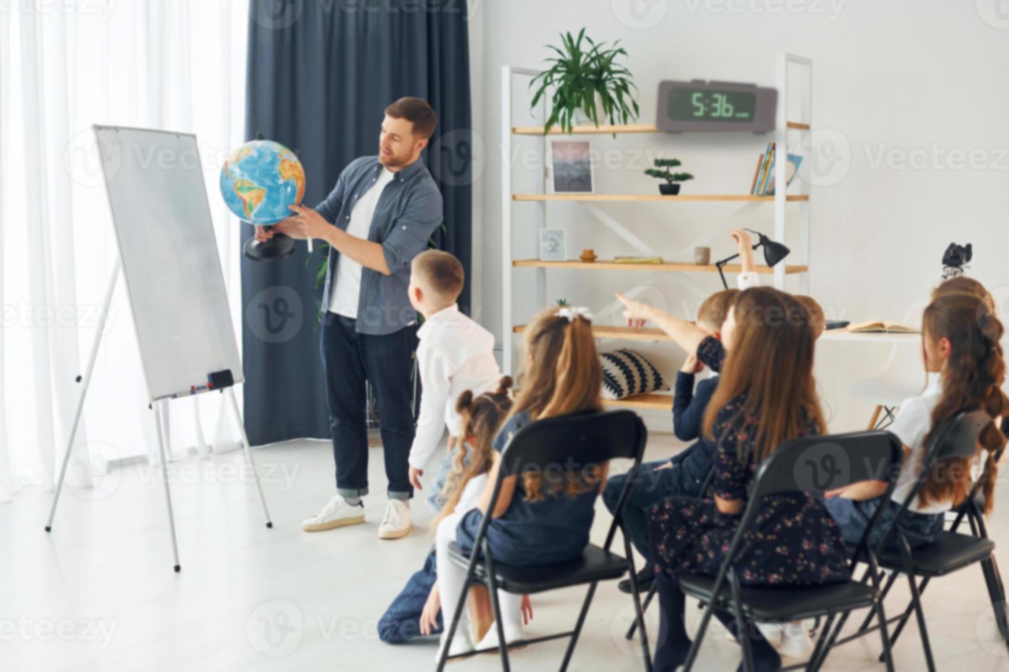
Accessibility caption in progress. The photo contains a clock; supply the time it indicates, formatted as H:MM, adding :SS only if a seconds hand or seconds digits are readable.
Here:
5:36
